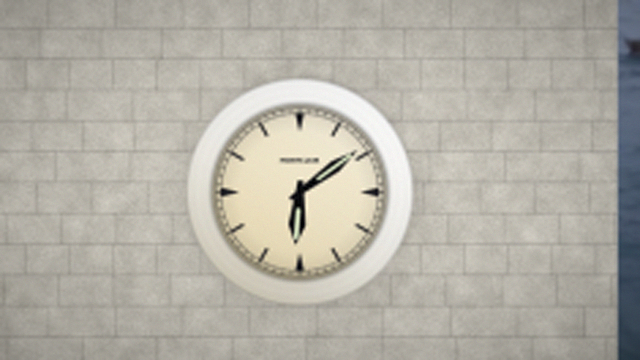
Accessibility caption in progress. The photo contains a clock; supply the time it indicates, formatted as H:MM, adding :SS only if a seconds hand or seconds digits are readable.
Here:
6:09
